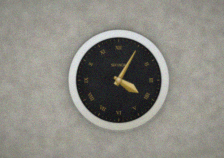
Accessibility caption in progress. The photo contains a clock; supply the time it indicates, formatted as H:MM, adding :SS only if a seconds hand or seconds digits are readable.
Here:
4:05
